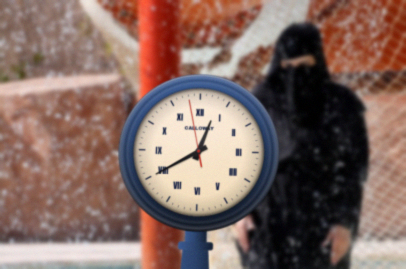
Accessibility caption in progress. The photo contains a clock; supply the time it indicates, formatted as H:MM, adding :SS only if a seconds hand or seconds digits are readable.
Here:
12:39:58
